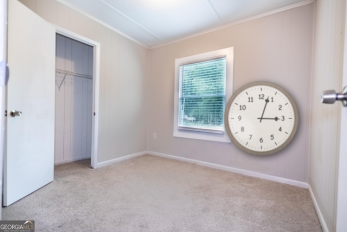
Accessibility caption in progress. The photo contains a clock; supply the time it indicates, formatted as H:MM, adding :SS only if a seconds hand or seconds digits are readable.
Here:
3:03
